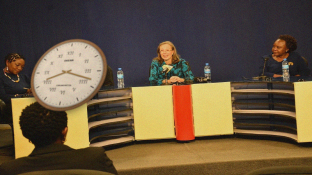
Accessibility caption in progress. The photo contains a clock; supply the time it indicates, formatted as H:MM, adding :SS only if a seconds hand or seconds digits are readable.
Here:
8:18
